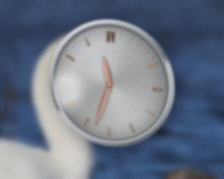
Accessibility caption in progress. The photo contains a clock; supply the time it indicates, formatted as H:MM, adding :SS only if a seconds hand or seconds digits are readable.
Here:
11:33
